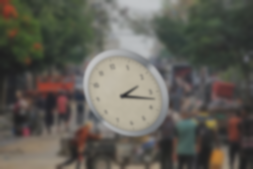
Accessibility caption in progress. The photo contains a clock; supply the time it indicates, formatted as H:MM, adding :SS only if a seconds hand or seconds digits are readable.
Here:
2:17
